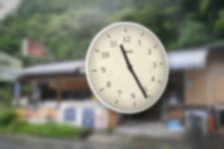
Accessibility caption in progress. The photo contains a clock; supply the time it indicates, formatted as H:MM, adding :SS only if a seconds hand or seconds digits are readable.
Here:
11:26
